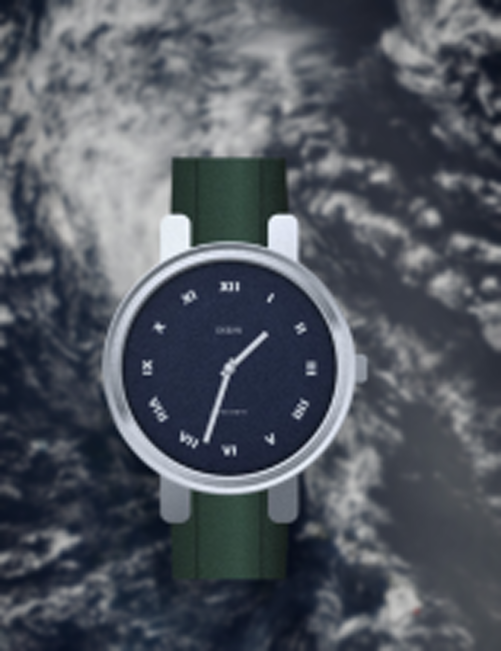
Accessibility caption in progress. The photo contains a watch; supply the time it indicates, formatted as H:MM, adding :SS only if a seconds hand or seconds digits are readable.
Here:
1:33
